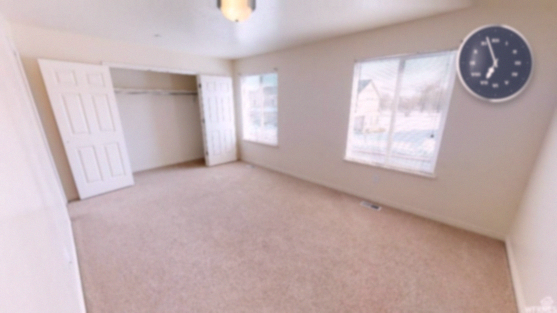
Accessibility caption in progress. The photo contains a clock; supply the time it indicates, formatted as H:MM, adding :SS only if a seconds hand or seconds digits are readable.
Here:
6:57
